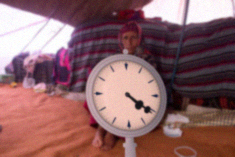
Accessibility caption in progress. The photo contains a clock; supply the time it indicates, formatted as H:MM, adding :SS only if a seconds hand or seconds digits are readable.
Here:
4:21
